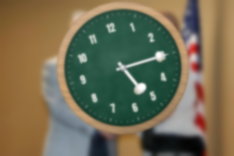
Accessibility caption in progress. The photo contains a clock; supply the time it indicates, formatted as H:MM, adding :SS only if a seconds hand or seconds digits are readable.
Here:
5:15
